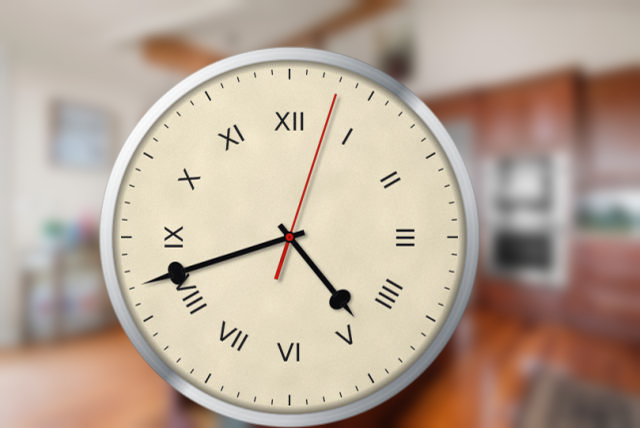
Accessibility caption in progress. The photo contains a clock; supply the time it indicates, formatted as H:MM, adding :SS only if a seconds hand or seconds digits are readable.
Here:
4:42:03
